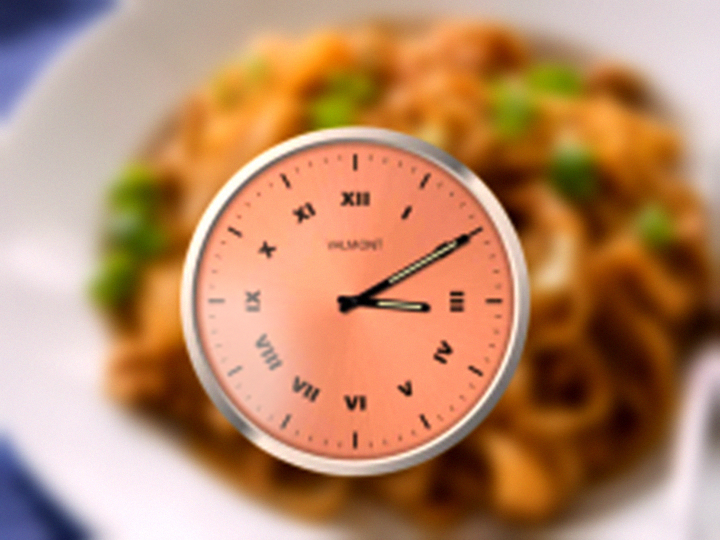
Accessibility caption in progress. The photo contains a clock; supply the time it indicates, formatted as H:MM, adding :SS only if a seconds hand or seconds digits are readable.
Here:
3:10
